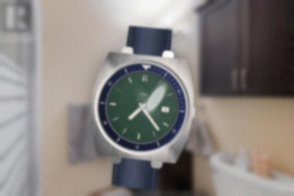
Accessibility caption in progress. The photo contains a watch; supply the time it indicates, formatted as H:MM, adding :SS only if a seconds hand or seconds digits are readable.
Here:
7:23
